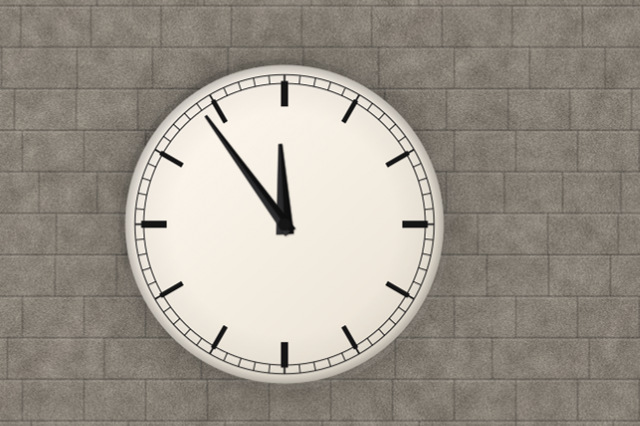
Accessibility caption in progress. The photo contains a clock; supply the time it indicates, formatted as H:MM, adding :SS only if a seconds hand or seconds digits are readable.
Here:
11:54
